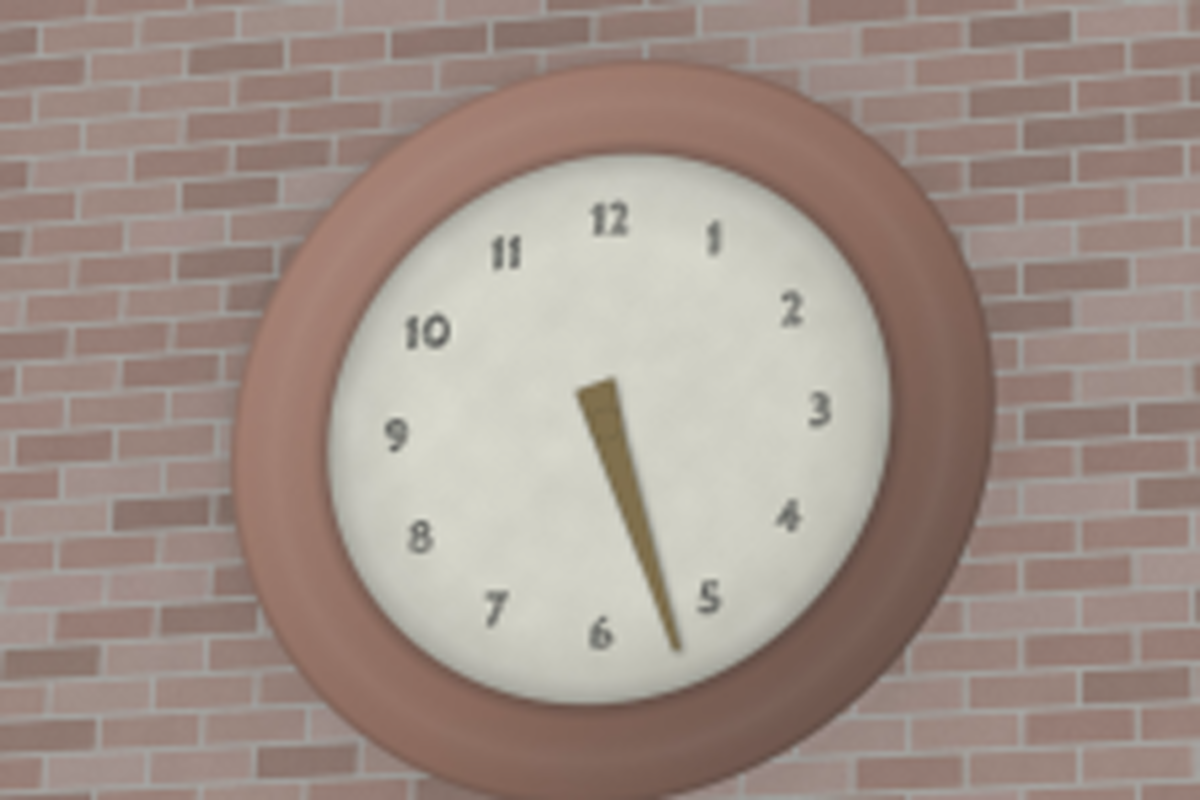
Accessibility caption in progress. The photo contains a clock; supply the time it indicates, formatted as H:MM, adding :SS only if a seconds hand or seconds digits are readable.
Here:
5:27
